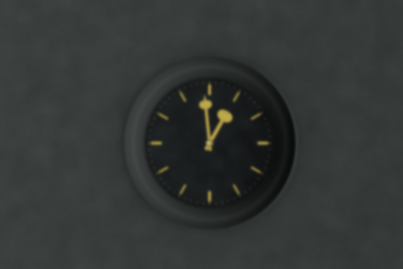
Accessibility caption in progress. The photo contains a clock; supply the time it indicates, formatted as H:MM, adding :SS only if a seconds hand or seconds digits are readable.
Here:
12:59
